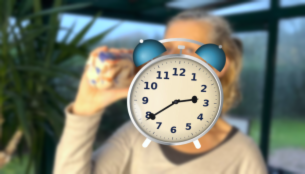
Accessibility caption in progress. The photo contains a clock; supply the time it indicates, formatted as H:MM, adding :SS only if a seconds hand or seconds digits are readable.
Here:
2:39
